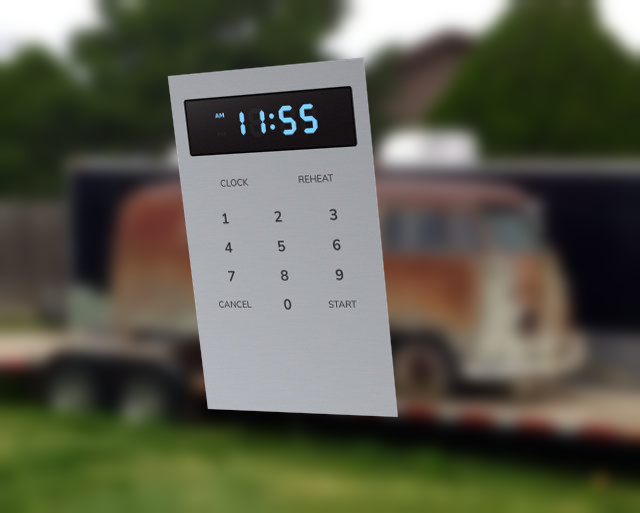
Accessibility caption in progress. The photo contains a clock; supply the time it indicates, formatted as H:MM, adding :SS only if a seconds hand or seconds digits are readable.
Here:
11:55
